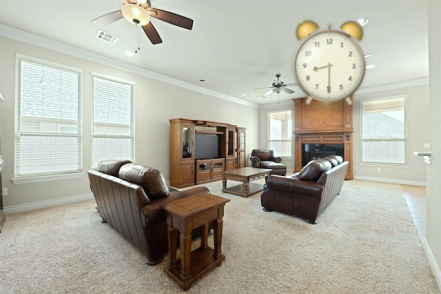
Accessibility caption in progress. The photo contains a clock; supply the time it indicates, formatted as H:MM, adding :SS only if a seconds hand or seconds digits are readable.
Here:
8:30
